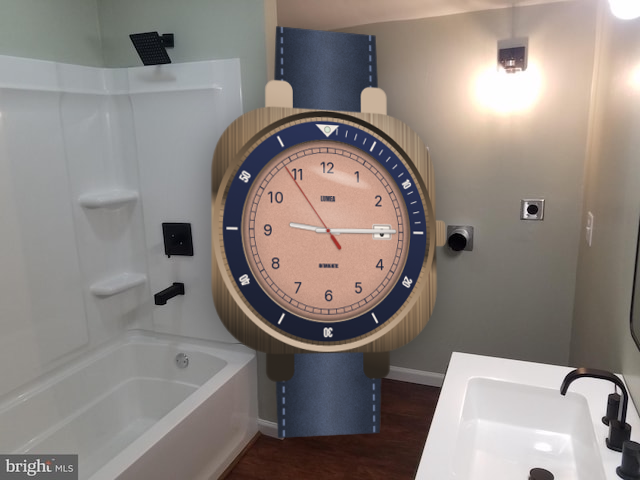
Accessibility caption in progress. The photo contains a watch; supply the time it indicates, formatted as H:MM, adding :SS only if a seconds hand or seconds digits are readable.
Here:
9:14:54
